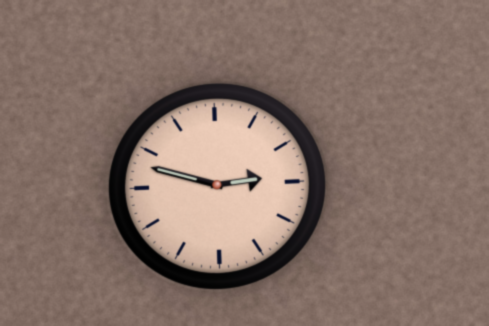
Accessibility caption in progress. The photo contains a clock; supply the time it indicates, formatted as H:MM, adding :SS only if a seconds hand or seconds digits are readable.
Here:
2:48
